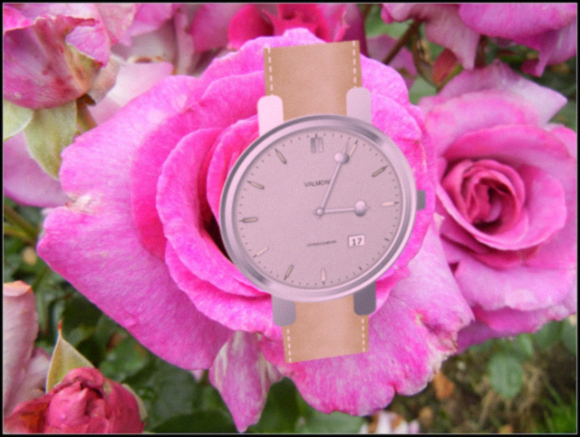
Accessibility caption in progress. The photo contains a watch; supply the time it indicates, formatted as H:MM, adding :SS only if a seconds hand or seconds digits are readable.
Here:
3:04
